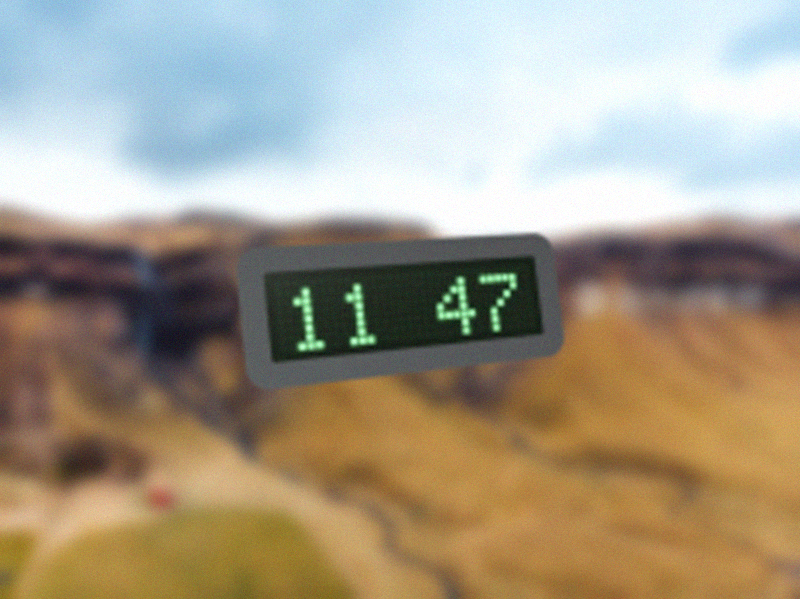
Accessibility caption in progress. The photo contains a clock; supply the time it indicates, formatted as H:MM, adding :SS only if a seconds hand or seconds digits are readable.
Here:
11:47
